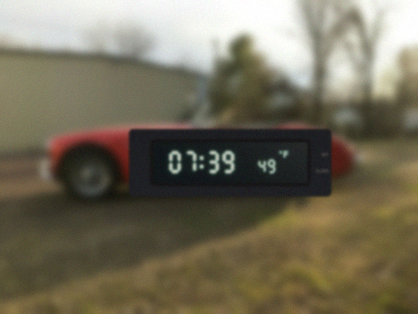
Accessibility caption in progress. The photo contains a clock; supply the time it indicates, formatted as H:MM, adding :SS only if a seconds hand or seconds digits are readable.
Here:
7:39
